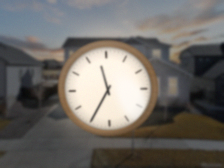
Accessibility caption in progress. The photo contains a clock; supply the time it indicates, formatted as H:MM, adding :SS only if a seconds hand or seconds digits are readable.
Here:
11:35
